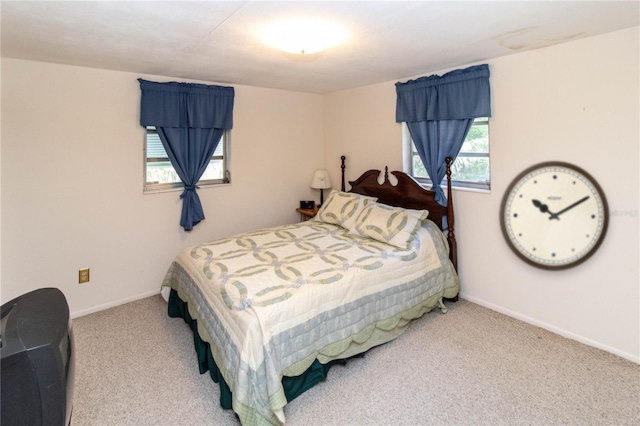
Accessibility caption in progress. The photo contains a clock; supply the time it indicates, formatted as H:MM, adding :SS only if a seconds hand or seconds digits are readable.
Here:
10:10
